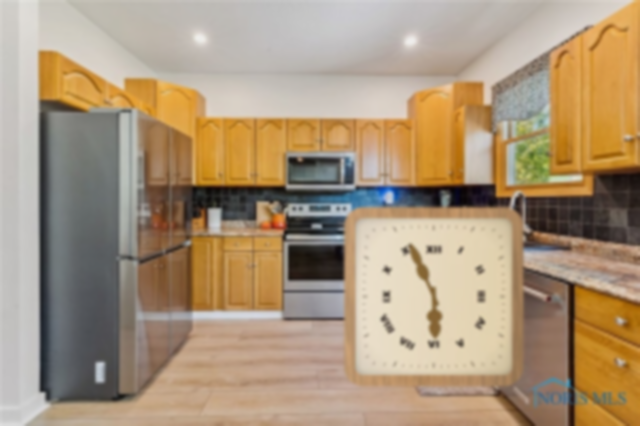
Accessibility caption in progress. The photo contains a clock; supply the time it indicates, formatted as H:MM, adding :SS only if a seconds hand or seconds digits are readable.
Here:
5:56
